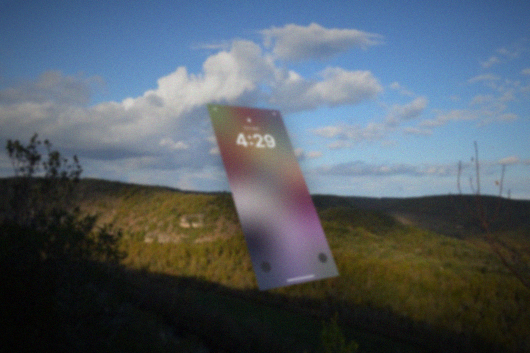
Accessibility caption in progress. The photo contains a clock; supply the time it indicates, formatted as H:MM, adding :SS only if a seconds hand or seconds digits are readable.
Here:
4:29
